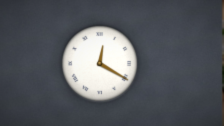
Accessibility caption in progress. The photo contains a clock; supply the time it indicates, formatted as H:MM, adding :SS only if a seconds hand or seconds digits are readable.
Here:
12:20
